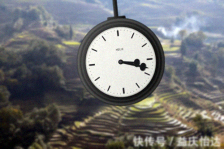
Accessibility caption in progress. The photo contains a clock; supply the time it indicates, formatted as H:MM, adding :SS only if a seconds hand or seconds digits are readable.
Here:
3:18
